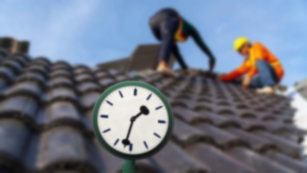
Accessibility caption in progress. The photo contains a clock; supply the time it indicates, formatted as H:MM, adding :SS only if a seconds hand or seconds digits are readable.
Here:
1:32
